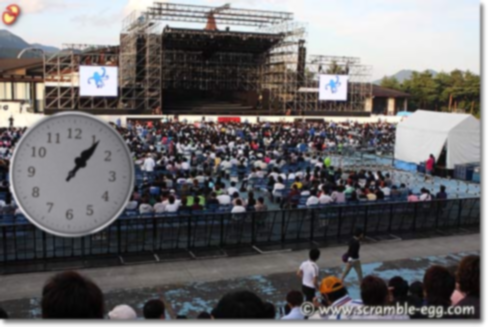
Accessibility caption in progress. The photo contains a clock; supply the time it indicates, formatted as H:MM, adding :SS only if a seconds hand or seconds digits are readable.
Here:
1:06
